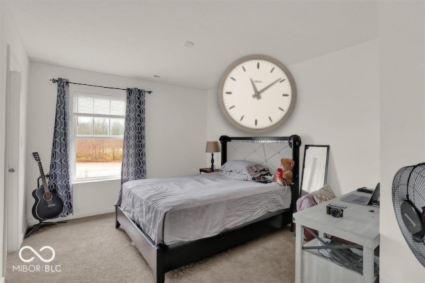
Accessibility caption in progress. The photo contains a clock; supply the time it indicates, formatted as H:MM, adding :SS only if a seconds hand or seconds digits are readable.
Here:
11:09
